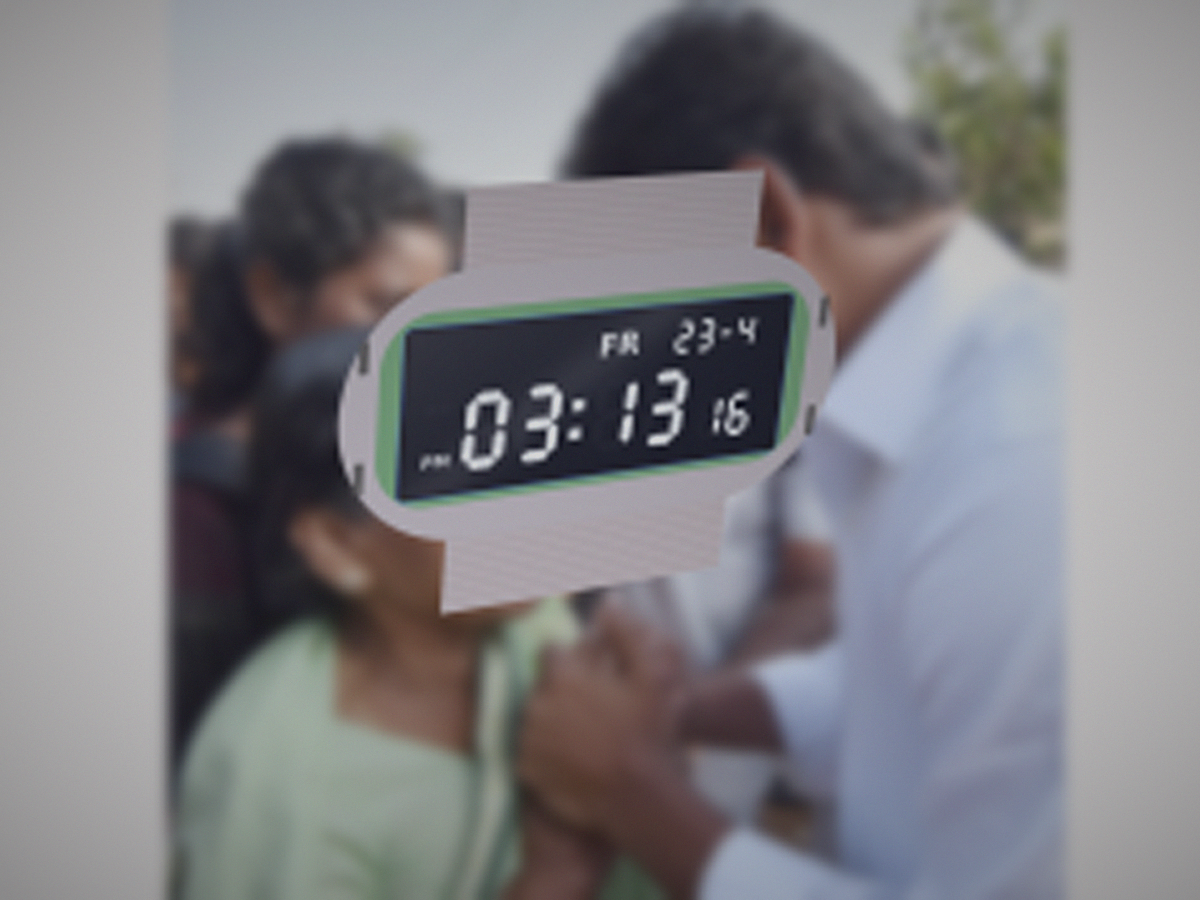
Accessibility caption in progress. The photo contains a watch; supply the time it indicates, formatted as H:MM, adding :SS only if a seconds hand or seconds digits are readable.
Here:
3:13:16
